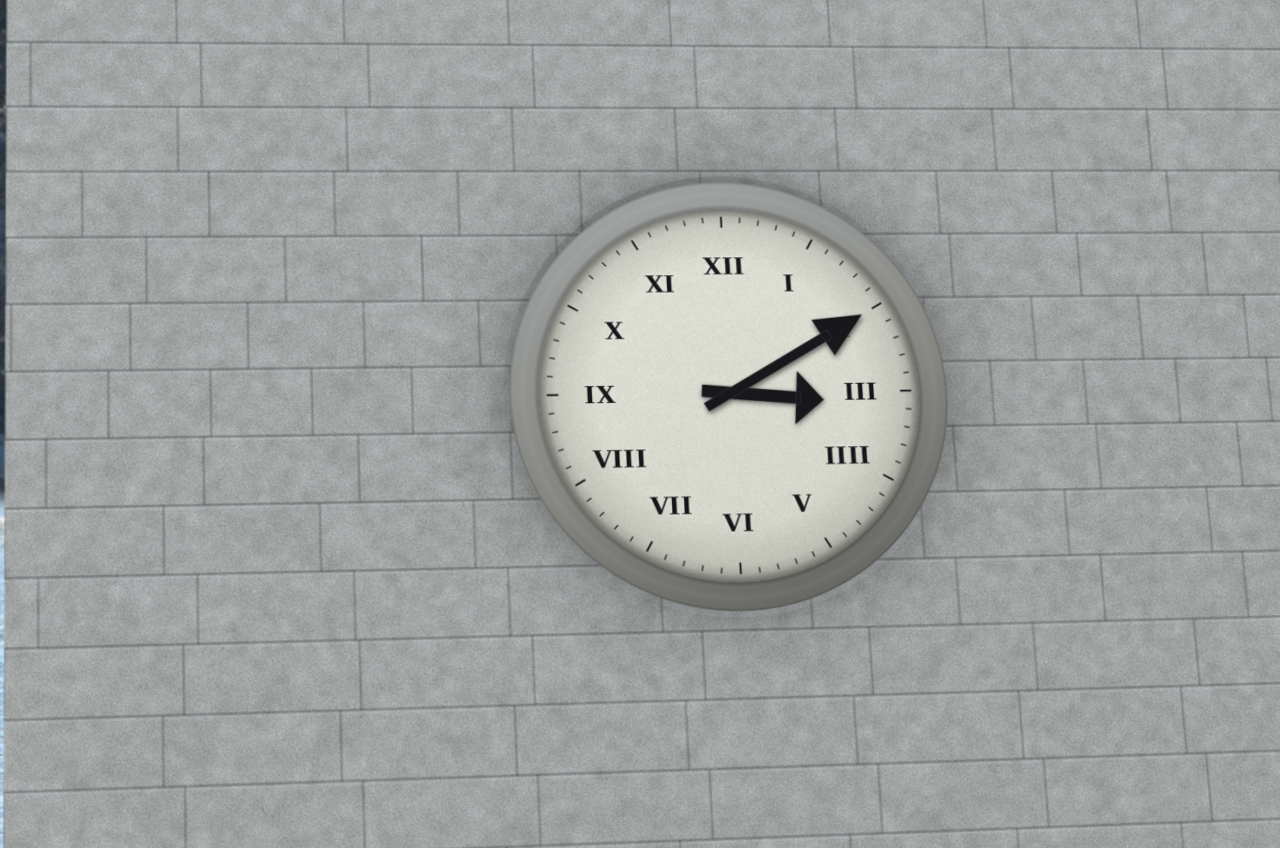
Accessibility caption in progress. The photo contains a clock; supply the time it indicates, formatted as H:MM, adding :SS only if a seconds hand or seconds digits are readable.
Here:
3:10
